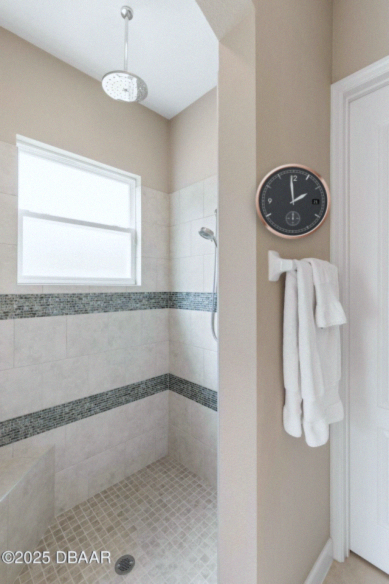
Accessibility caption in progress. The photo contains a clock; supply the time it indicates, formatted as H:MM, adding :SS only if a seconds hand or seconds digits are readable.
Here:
1:59
